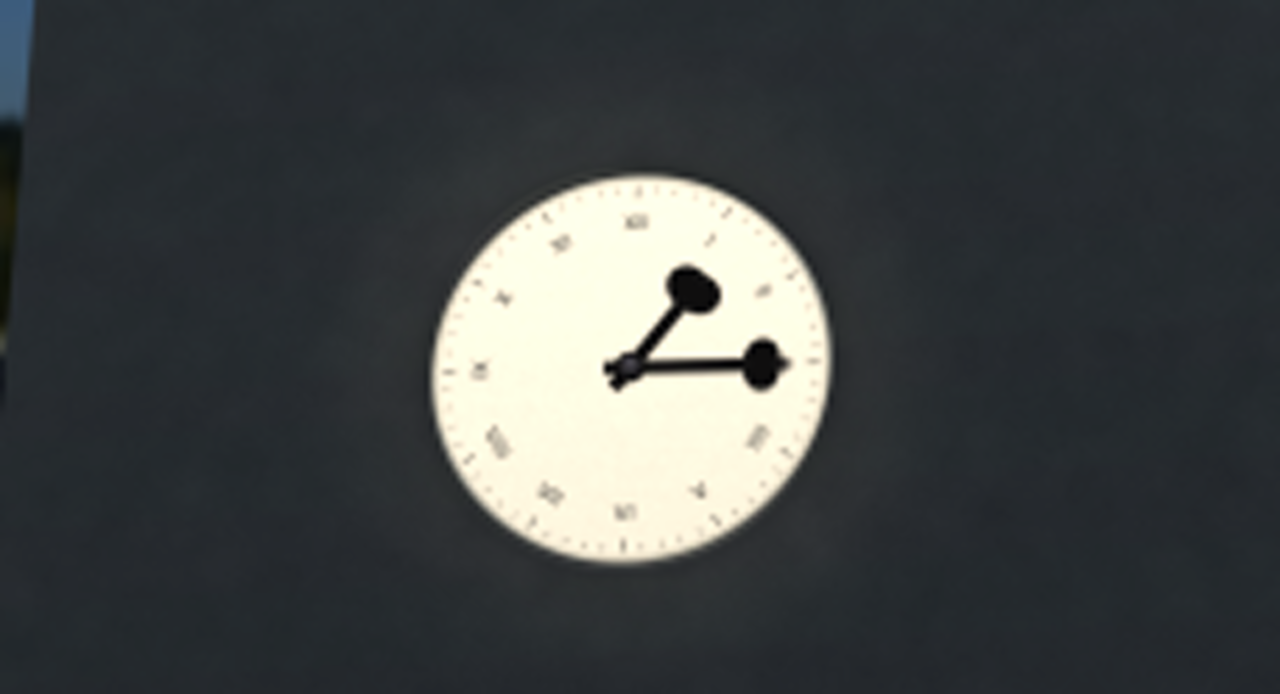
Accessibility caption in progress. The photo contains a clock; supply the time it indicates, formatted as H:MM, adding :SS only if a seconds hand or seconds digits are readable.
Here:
1:15
